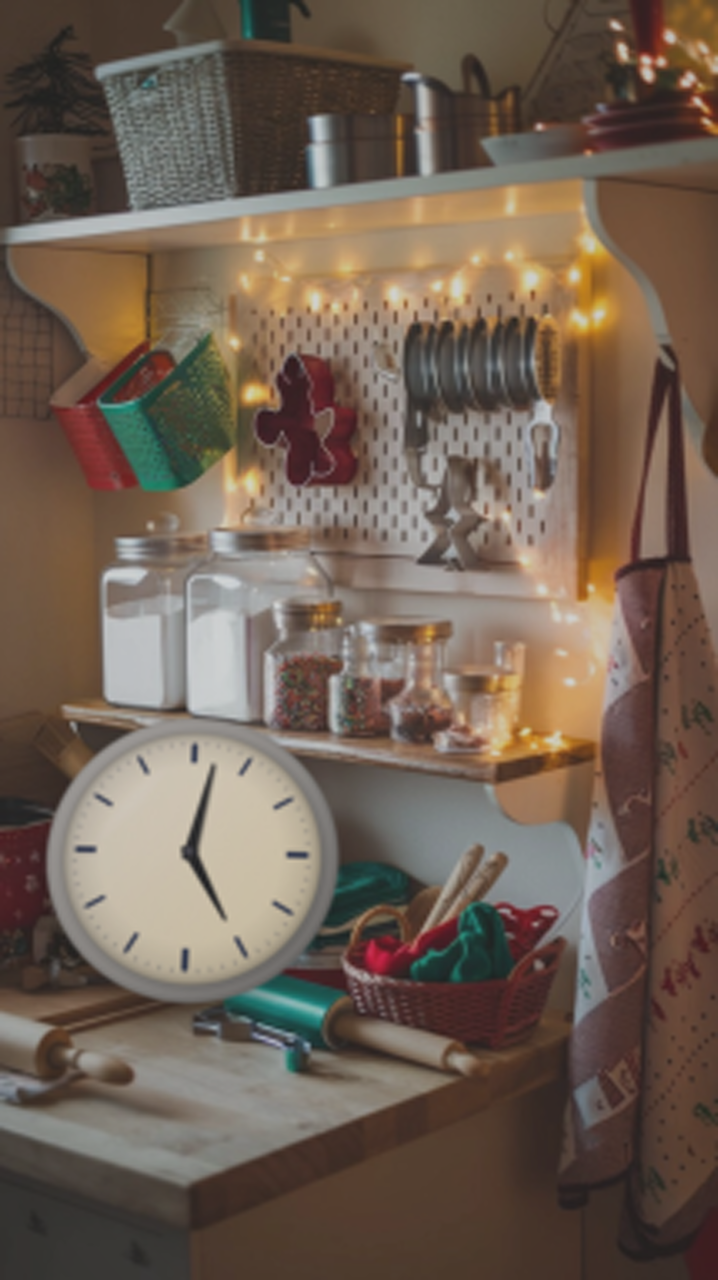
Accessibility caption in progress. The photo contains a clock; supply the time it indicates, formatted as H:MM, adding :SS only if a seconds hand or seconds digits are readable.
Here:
5:02
